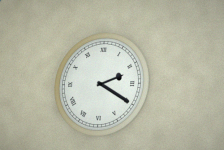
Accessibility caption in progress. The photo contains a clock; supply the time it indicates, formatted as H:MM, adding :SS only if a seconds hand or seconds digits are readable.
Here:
2:20
